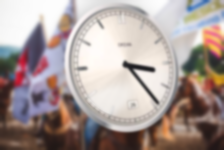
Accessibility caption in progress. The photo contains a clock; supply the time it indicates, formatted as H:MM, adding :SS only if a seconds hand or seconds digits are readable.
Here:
3:24
